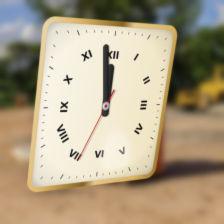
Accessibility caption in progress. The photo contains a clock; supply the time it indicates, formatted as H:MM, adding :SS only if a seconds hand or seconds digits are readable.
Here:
11:58:34
